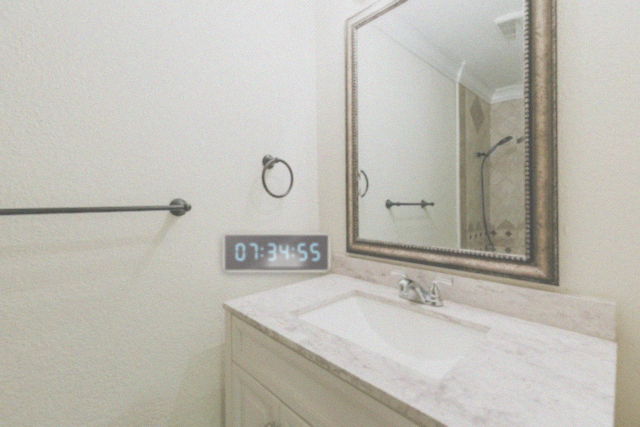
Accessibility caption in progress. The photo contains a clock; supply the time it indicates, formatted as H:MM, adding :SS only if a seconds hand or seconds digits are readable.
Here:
7:34:55
